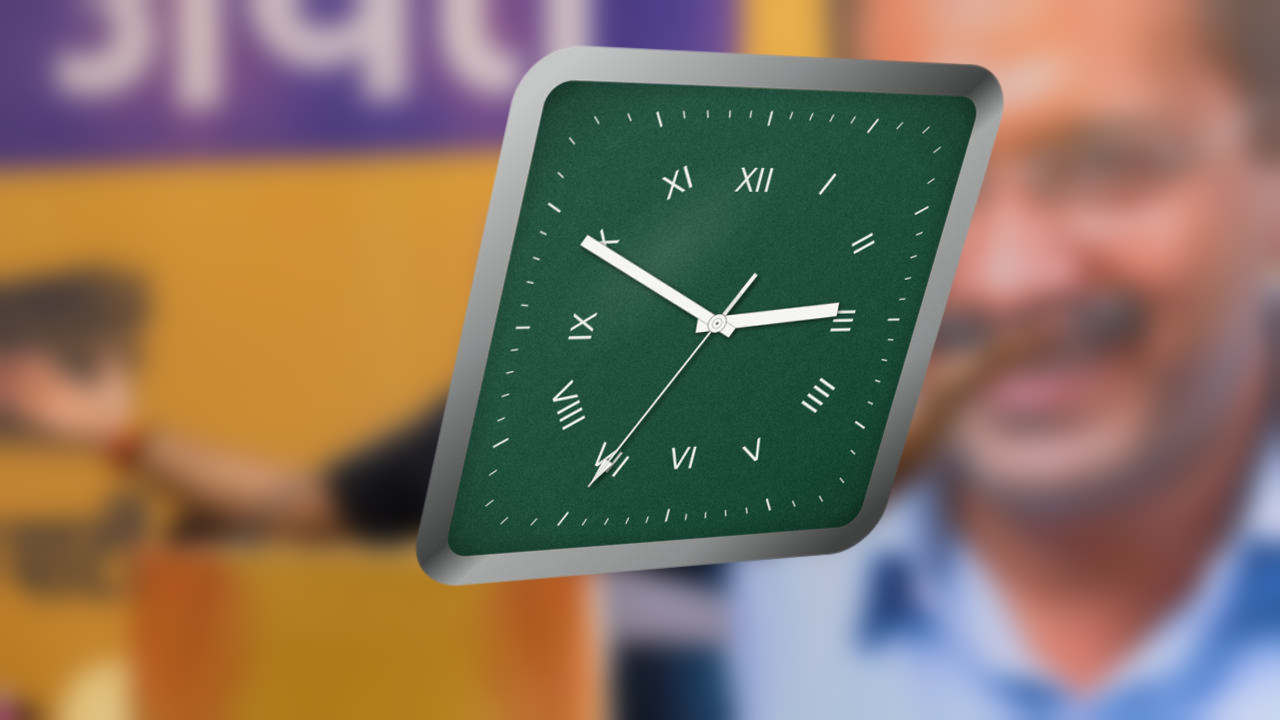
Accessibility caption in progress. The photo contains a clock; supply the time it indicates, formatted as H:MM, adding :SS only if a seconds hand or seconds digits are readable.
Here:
2:49:35
